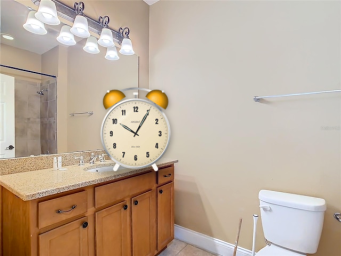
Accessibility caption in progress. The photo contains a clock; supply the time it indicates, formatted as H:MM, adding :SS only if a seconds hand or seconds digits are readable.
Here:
10:05
